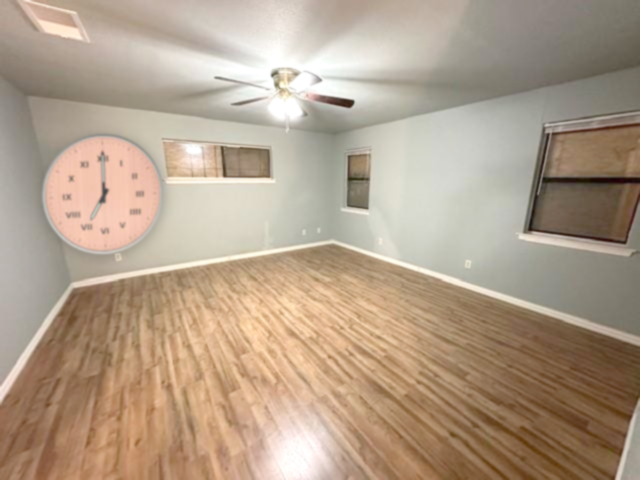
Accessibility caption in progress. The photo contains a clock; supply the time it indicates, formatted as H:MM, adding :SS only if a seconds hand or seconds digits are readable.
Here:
7:00
